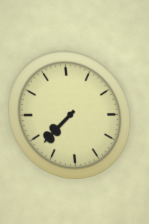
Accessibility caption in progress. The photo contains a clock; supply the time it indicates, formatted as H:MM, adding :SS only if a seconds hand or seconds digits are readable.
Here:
7:38
